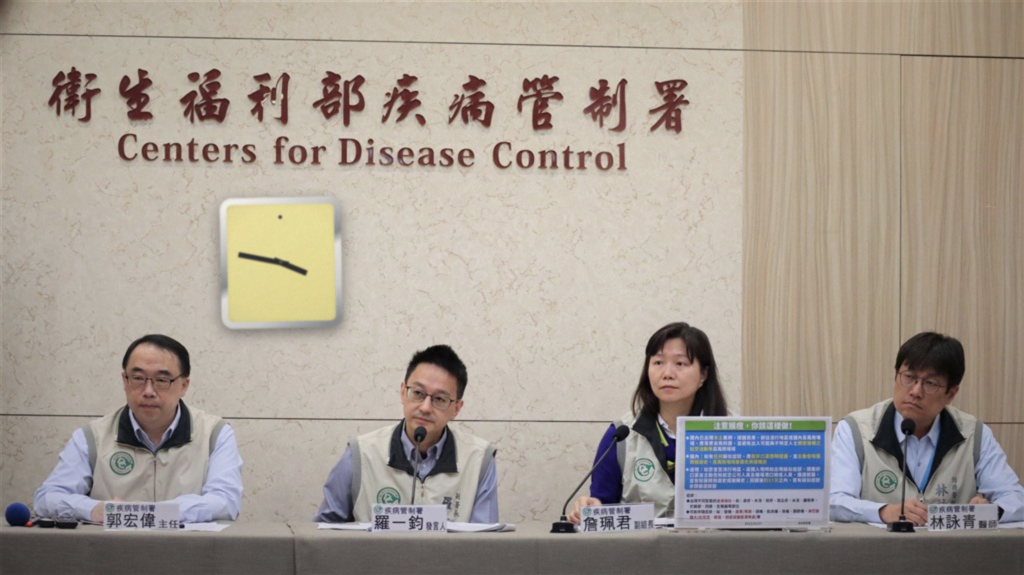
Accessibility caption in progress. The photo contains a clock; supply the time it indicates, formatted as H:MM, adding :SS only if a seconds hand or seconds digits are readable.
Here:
3:47
